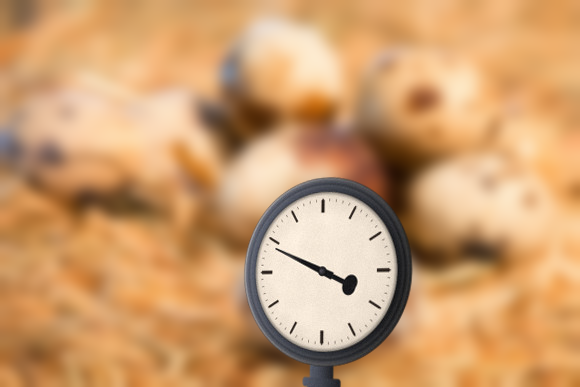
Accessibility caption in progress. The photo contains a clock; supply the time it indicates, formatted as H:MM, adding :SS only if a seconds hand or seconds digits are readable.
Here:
3:49
